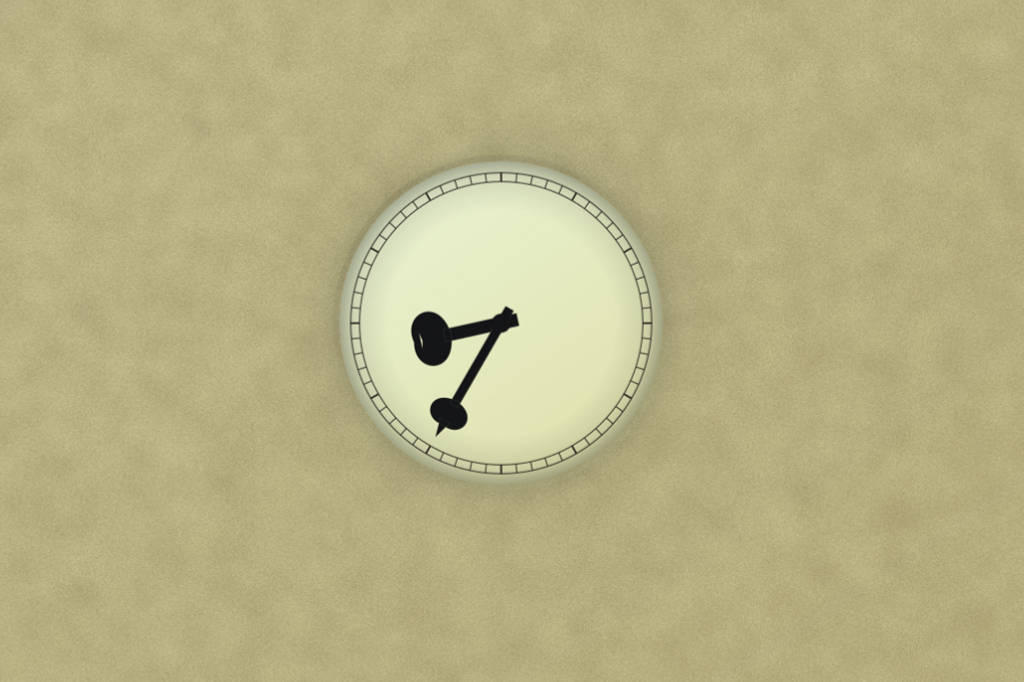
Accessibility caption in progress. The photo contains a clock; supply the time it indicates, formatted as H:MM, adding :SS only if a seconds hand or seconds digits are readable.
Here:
8:35
